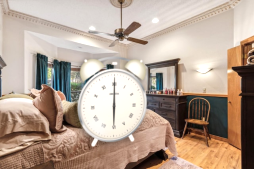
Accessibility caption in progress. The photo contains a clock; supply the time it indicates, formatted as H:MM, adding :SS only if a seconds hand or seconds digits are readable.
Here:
6:00
